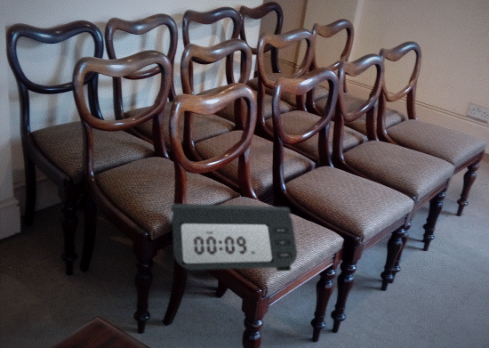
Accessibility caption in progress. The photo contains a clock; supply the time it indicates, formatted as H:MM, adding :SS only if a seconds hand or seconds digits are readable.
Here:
0:09
